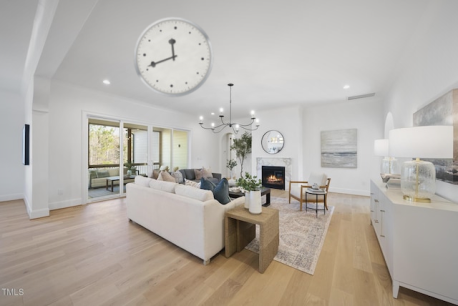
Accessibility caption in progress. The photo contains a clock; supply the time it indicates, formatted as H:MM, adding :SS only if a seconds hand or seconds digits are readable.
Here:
11:41
